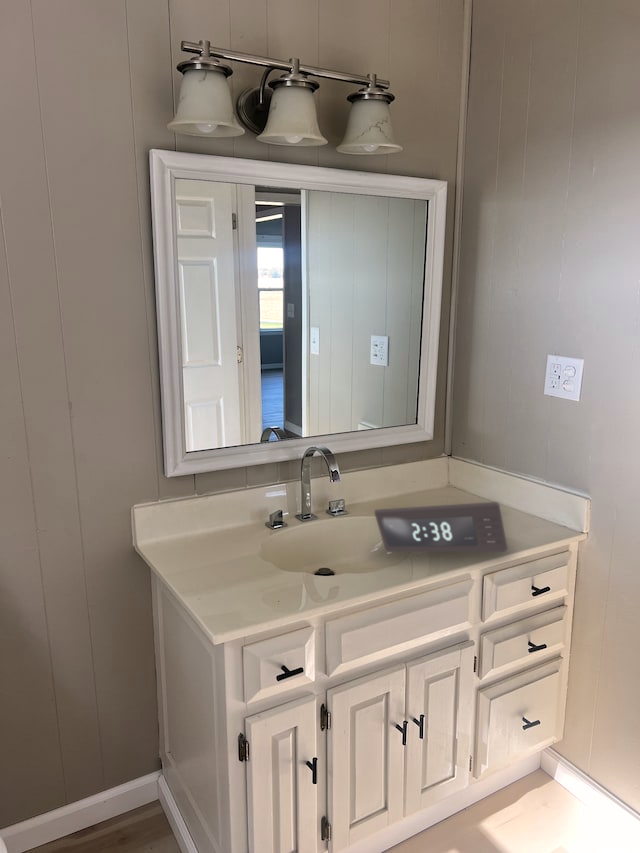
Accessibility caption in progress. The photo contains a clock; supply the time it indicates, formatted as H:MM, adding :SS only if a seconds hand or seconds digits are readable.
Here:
2:38
